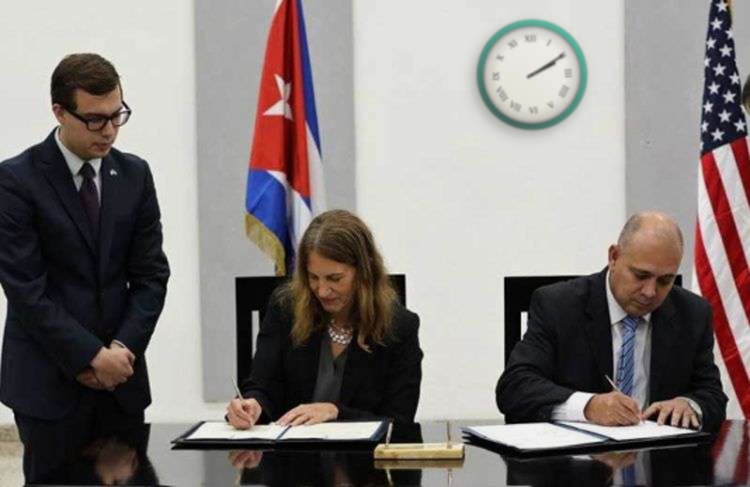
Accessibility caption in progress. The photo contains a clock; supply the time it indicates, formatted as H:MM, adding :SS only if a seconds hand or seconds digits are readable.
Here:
2:10
